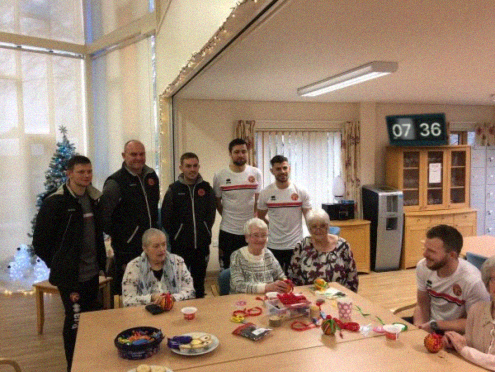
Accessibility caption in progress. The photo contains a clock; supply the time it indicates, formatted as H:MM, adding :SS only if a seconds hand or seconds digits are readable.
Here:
7:36
